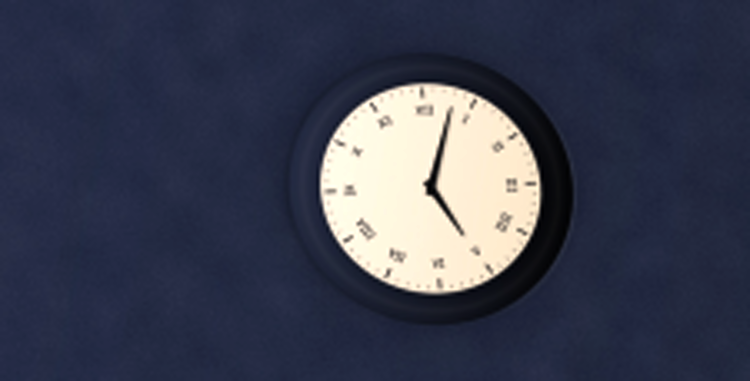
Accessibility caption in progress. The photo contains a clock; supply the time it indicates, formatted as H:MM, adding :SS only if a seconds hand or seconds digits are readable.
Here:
5:03
